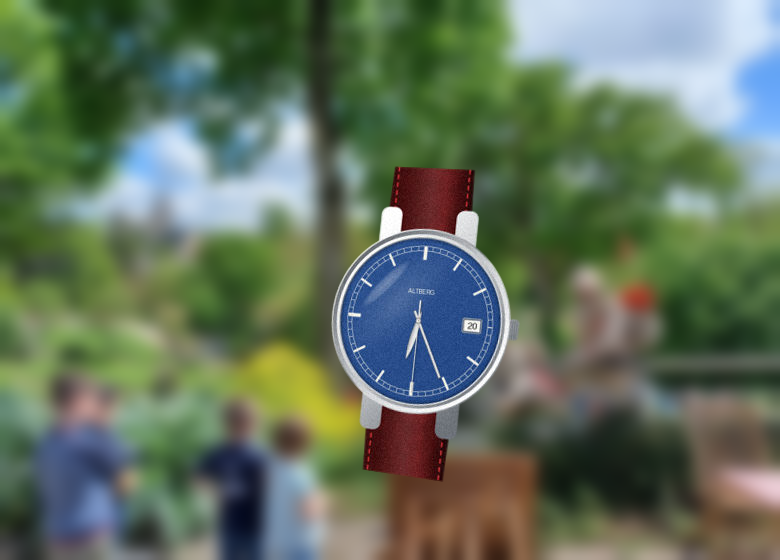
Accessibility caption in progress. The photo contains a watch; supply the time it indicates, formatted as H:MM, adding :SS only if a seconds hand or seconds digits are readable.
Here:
6:25:30
